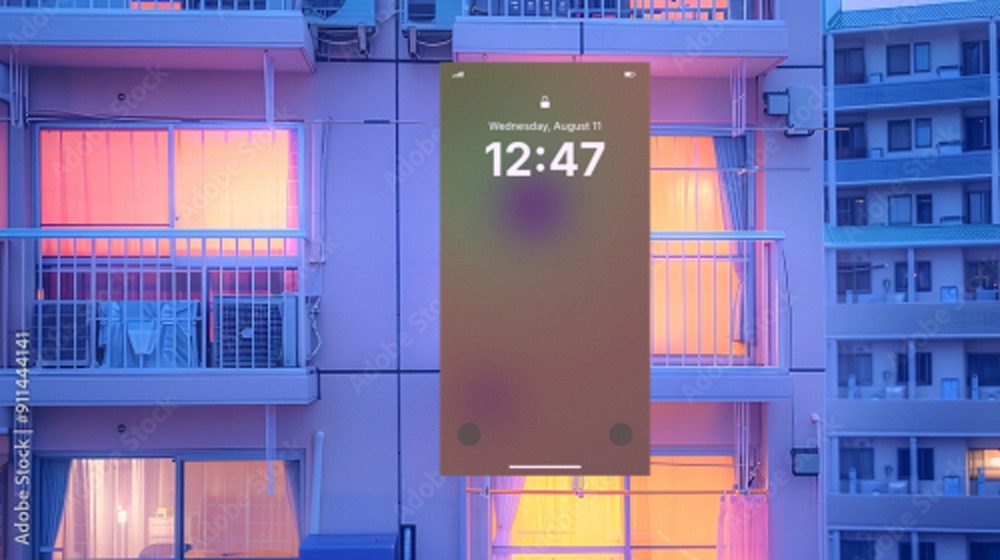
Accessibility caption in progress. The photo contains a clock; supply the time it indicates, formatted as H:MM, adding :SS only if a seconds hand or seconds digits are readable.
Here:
12:47
